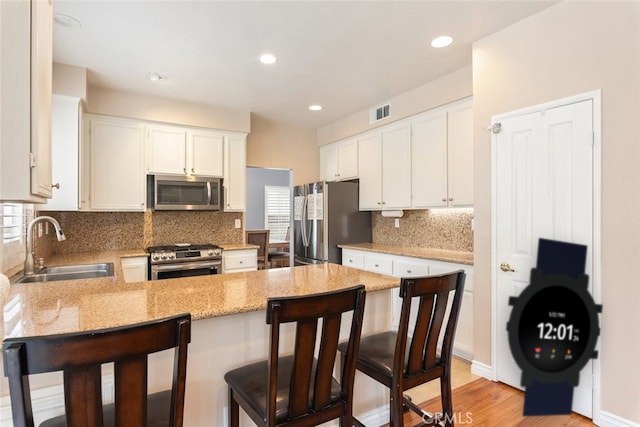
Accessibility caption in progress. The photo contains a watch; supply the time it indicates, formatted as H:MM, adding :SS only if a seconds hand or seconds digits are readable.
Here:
12:01
